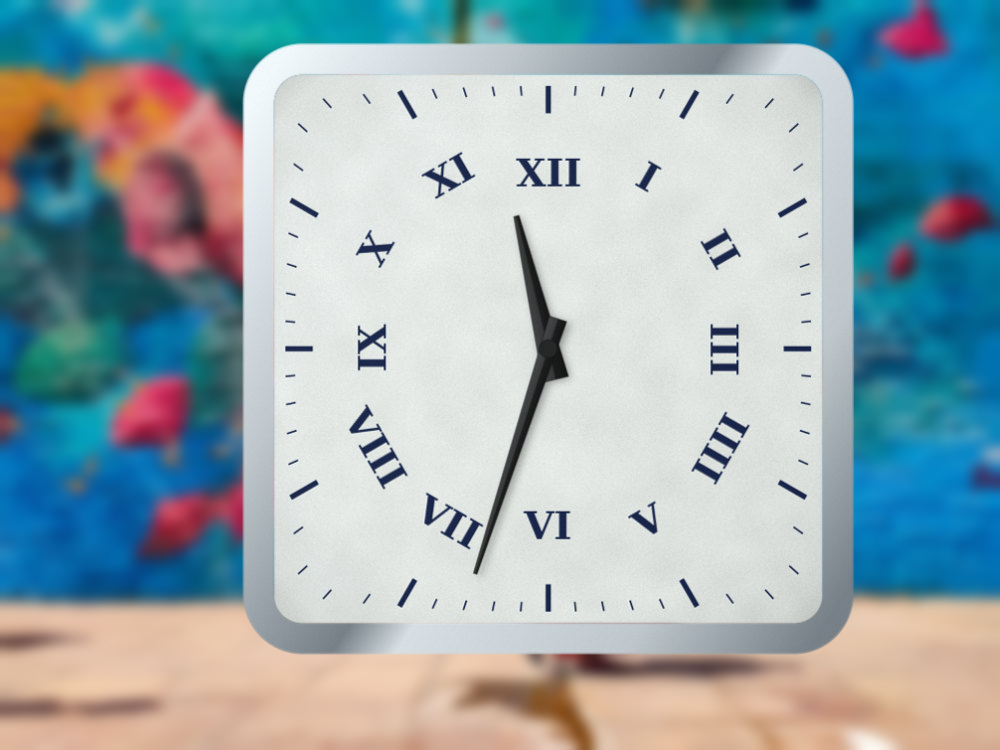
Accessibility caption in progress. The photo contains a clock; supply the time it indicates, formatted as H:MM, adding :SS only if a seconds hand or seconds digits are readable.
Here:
11:33
